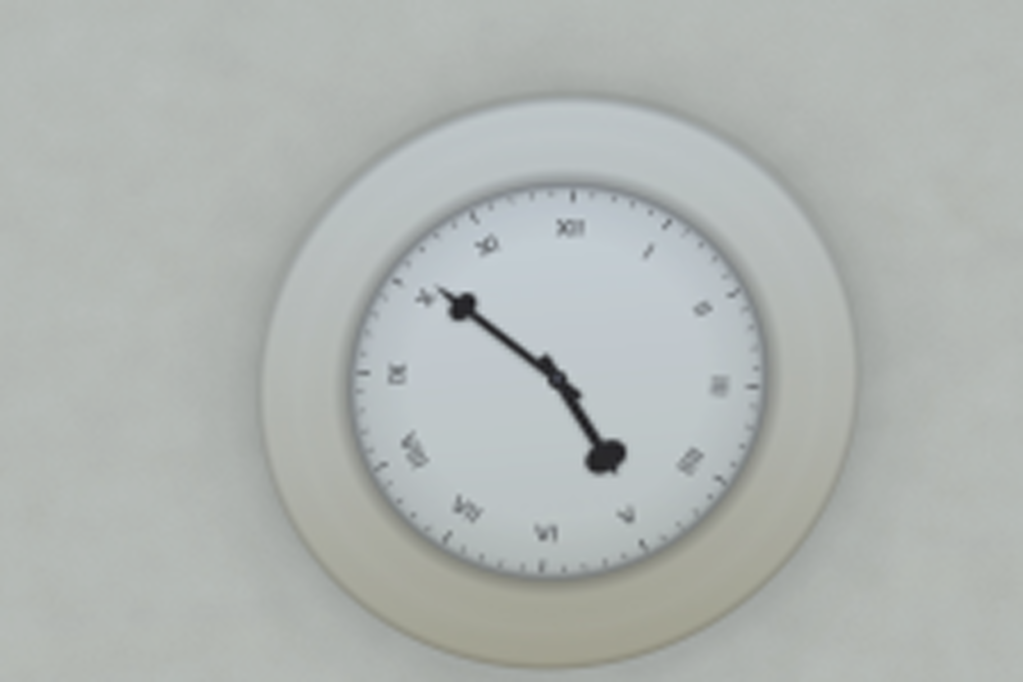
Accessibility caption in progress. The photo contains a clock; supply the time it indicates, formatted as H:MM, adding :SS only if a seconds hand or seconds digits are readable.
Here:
4:51
